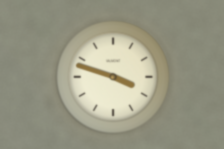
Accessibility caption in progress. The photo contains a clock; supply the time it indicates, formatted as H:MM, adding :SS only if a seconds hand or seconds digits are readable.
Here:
3:48
